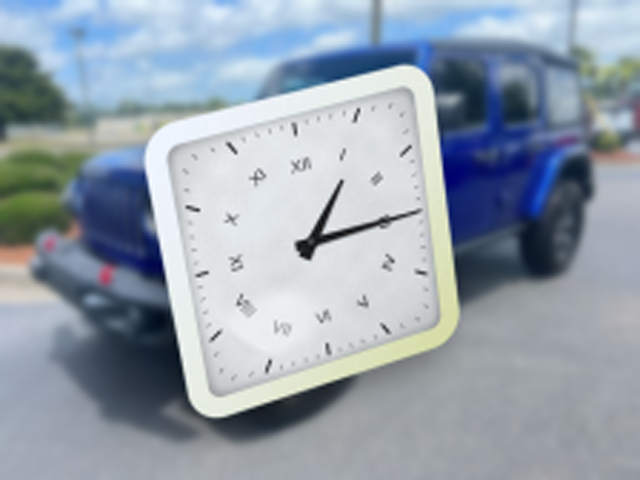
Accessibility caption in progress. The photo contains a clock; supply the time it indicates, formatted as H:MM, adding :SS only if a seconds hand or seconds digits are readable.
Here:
1:15
